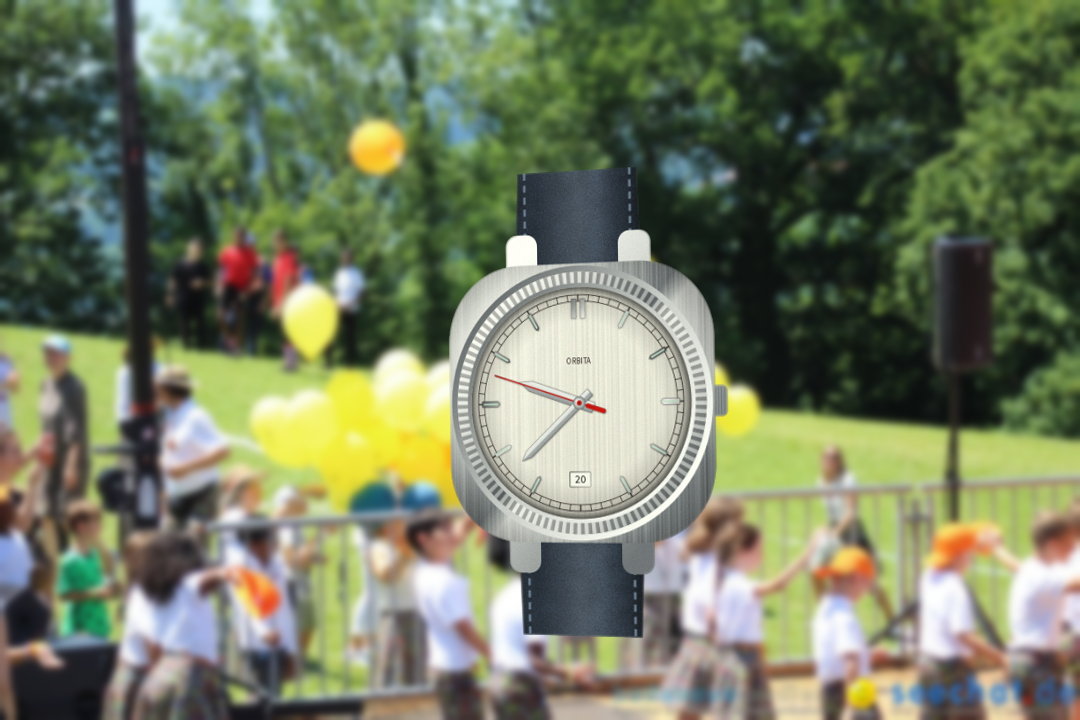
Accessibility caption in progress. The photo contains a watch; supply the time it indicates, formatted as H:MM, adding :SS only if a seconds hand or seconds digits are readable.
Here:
9:37:48
